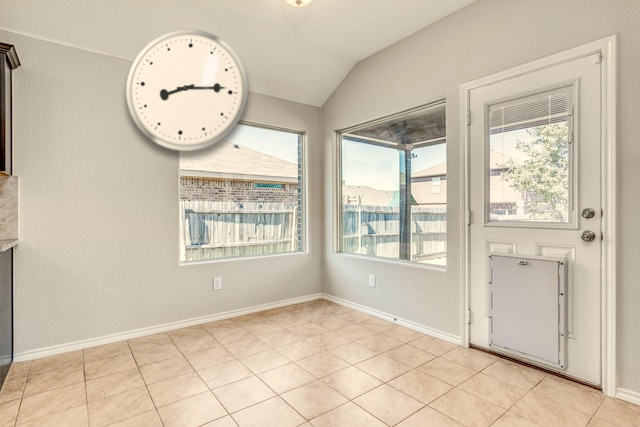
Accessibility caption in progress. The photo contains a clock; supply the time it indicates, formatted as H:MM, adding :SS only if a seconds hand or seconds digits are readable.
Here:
8:14
